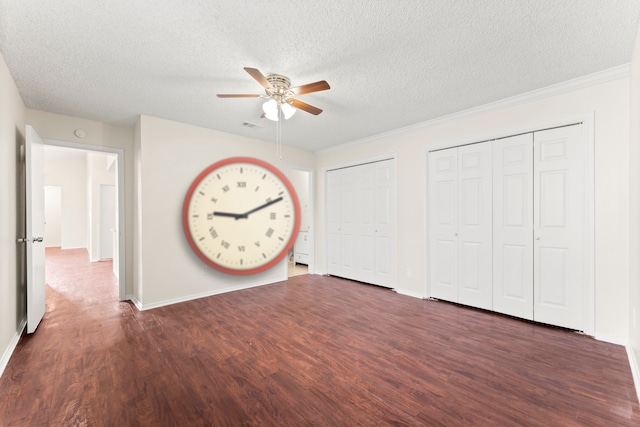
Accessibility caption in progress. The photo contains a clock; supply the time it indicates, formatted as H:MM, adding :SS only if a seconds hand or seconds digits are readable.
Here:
9:11
